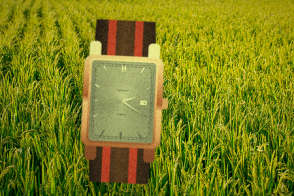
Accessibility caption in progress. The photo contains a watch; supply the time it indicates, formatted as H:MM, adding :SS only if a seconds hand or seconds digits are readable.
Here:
2:20
